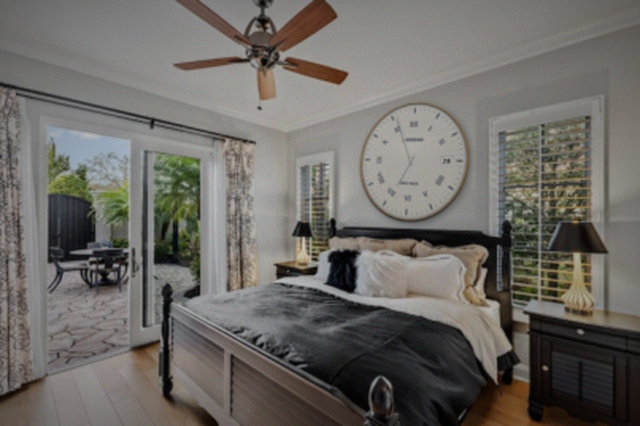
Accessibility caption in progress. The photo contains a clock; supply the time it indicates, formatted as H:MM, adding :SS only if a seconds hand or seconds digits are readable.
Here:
6:56
